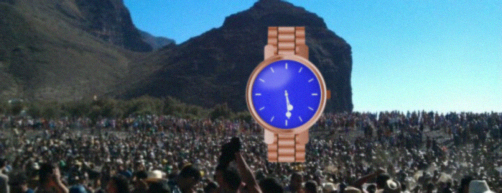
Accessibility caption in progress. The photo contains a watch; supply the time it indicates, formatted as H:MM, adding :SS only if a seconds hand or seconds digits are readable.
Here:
5:29
